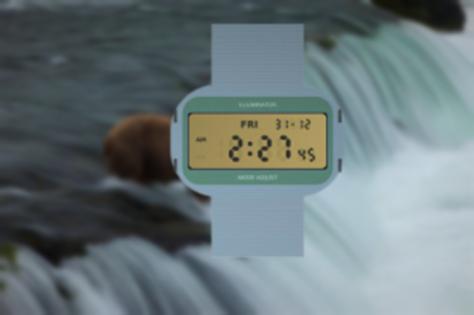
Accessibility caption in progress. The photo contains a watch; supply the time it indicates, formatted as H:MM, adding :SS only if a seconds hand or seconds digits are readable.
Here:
2:27:45
